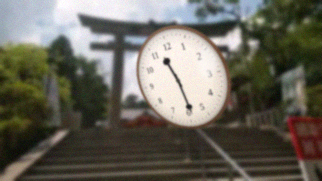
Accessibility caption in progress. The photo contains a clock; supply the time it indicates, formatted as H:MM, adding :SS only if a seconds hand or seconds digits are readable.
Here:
11:29
